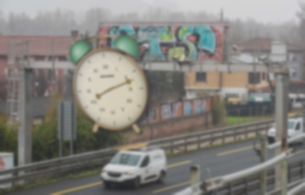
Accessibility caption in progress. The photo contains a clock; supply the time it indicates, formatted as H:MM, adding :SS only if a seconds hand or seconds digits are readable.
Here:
8:12
